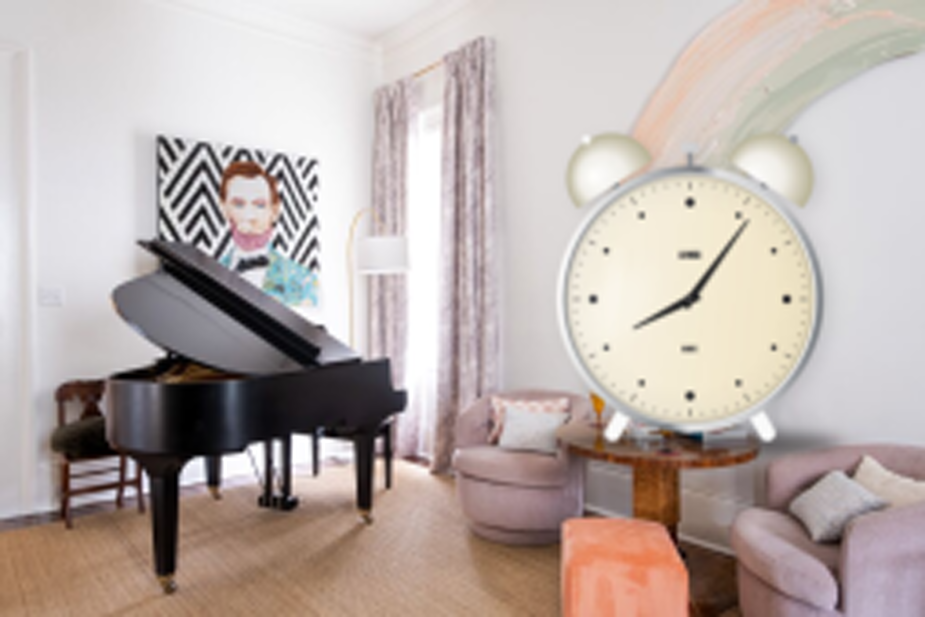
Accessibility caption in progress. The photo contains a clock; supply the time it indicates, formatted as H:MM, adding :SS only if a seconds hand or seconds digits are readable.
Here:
8:06
